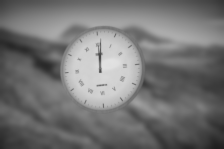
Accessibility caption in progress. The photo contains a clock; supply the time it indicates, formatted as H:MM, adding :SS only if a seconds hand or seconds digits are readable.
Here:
12:01
